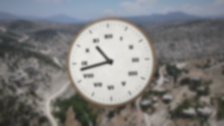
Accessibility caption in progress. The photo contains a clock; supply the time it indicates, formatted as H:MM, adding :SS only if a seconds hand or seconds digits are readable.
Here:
10:43
